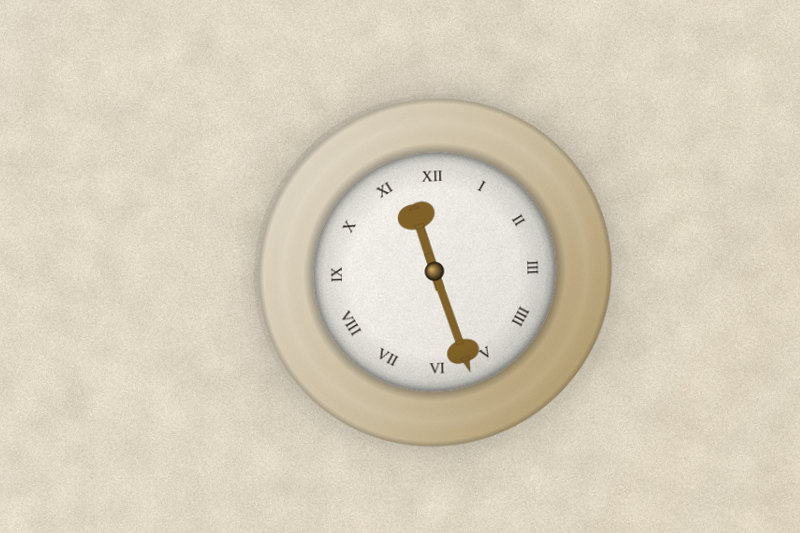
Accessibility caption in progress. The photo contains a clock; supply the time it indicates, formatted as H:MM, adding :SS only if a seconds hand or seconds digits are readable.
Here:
11:27
